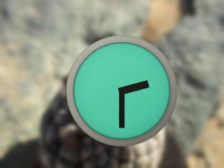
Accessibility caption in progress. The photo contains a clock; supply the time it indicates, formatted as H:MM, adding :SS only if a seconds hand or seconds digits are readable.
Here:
2:30
